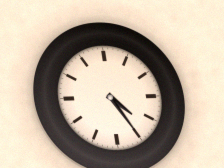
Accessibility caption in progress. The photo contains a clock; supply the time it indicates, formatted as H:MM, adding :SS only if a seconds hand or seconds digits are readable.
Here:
4:25
